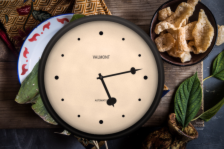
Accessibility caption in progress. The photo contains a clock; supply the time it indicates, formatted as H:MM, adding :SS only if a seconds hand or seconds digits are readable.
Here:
5:13
